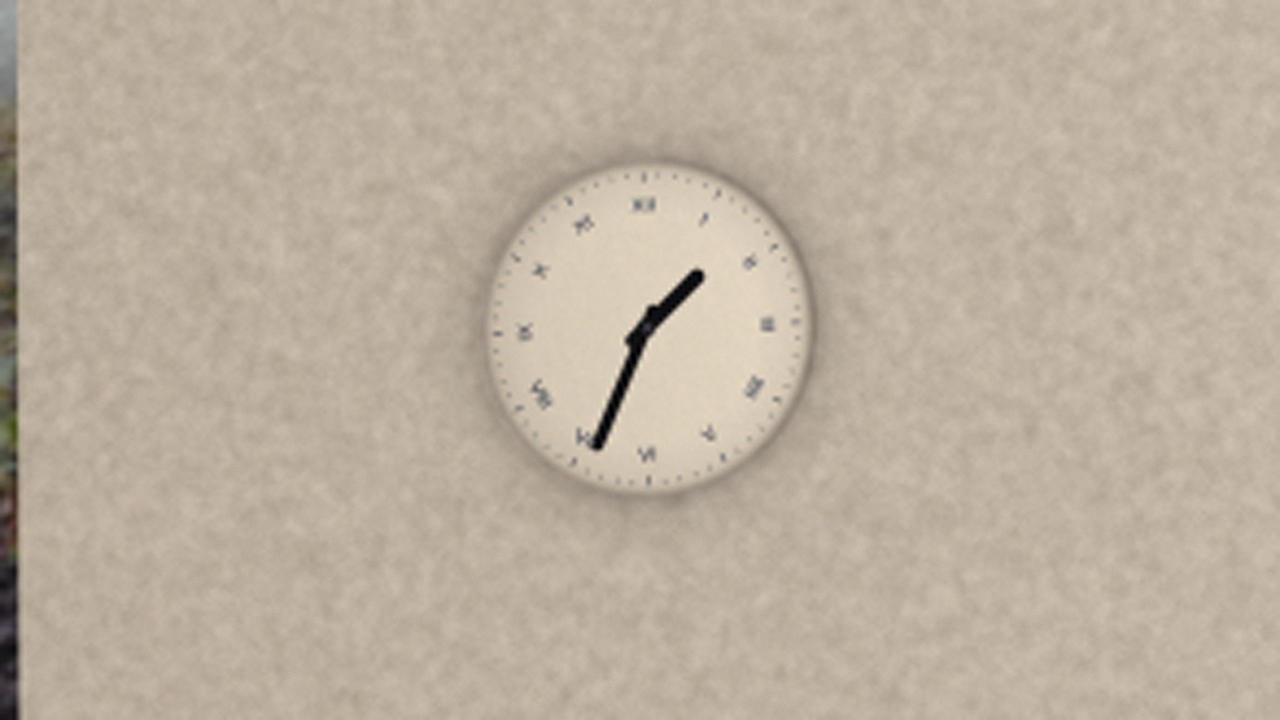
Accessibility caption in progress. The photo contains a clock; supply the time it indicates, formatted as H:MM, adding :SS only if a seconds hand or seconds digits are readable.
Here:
1:34
